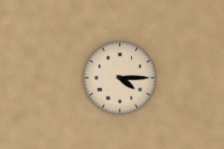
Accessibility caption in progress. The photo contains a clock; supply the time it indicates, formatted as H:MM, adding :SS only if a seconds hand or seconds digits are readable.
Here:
4:15
